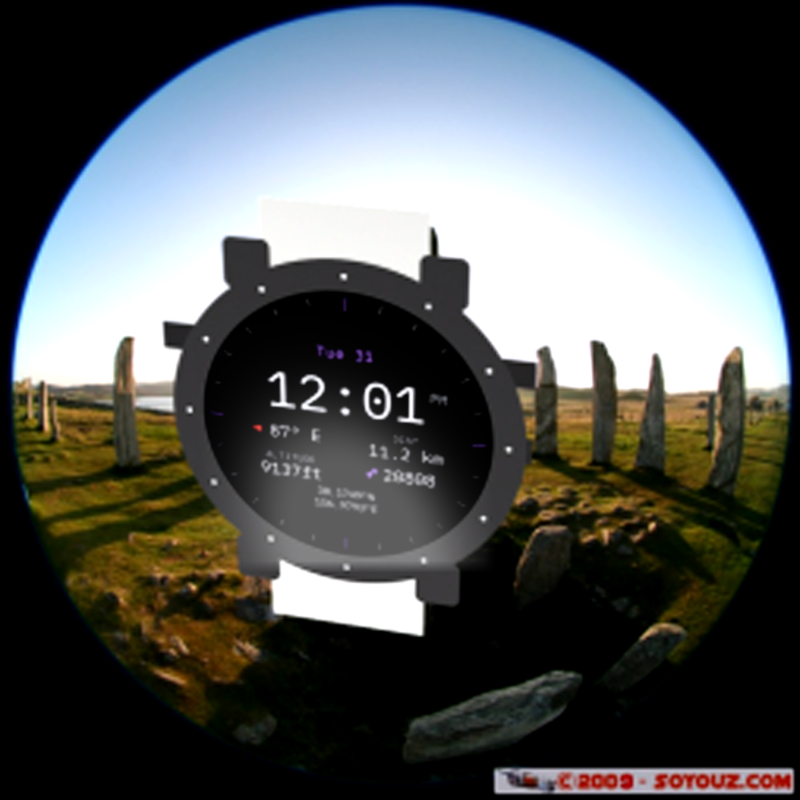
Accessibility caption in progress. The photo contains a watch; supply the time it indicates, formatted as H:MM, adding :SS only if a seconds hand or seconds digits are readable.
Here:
12:01
